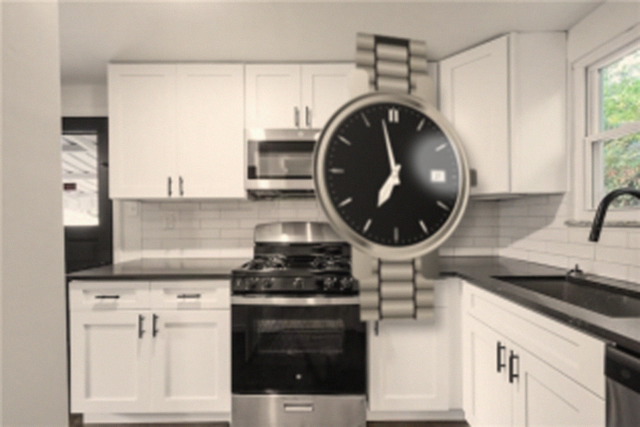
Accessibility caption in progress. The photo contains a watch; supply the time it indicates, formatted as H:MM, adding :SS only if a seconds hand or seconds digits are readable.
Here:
6:58
